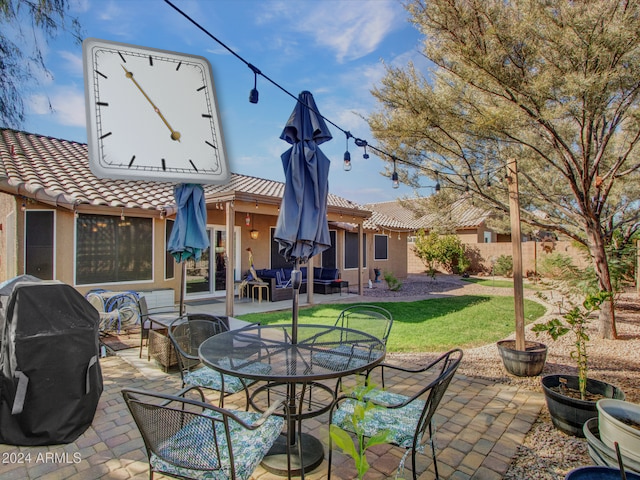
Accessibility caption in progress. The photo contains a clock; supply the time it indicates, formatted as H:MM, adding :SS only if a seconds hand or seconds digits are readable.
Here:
4:54
